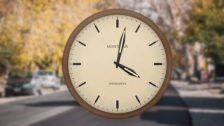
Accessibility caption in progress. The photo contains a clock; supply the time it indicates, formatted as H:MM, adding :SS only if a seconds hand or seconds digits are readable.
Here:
4:02
